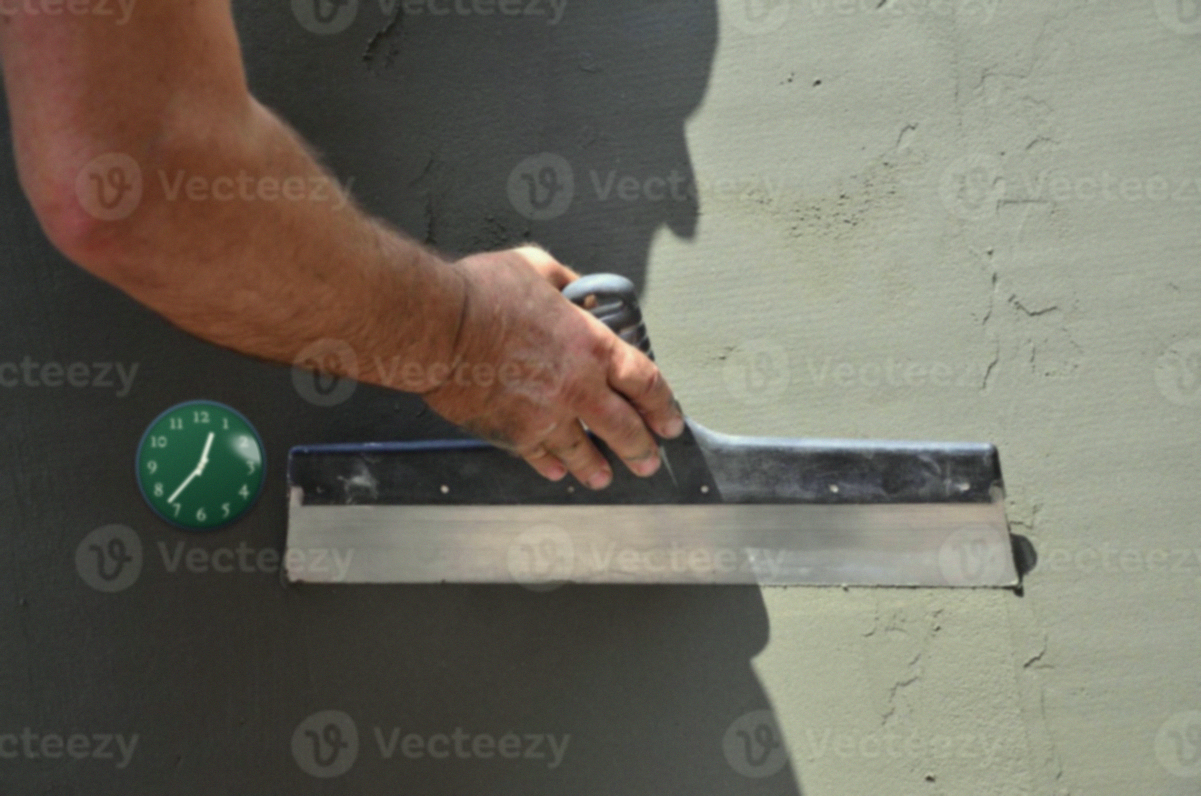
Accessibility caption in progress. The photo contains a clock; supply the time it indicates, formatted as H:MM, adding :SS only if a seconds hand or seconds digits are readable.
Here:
12:37
